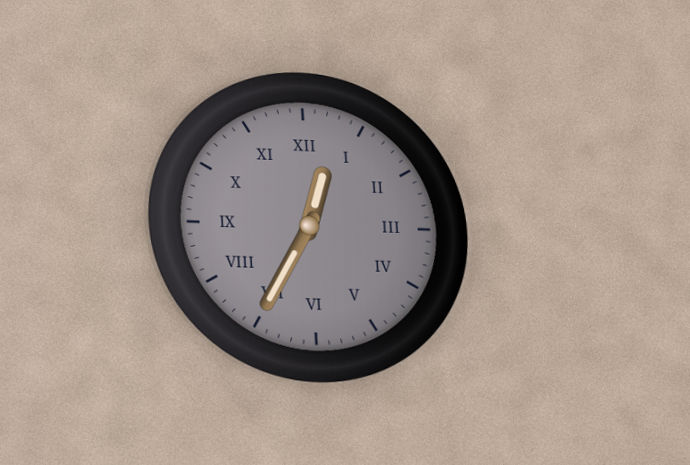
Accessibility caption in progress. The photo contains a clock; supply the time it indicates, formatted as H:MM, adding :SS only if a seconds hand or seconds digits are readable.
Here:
12:35
